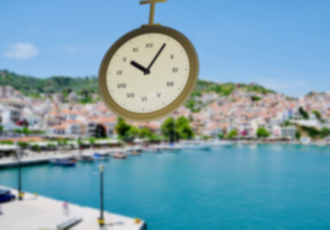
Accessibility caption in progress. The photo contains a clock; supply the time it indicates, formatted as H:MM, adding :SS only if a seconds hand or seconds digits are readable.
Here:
10:05
